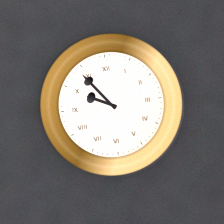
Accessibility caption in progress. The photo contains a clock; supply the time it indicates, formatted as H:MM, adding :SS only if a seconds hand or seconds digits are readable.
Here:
9:54
